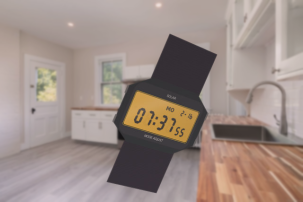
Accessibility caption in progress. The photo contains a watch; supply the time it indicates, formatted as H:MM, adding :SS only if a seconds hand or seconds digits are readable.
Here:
7:37:55
